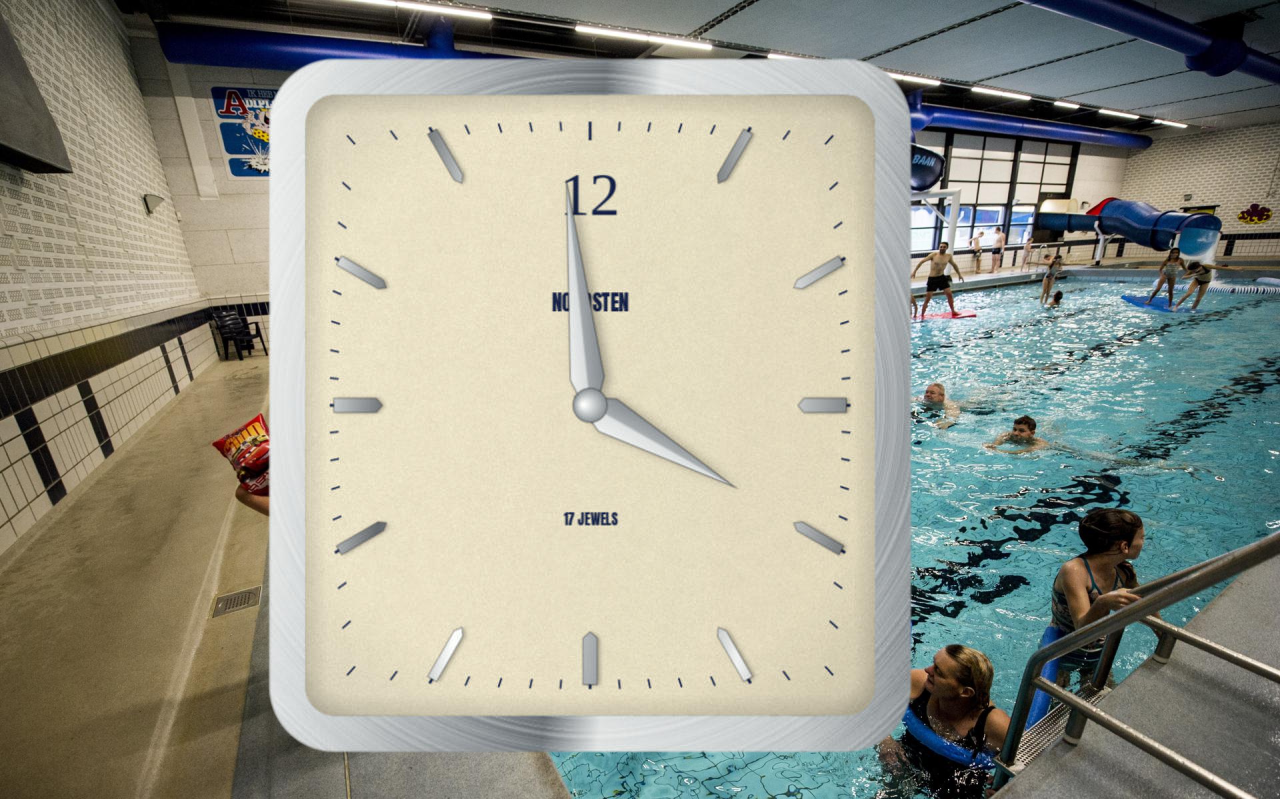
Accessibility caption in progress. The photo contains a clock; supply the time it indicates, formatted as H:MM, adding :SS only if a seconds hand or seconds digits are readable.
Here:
3:59
